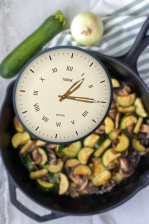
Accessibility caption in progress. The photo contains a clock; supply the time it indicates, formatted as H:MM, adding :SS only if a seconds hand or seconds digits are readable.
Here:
1:15
